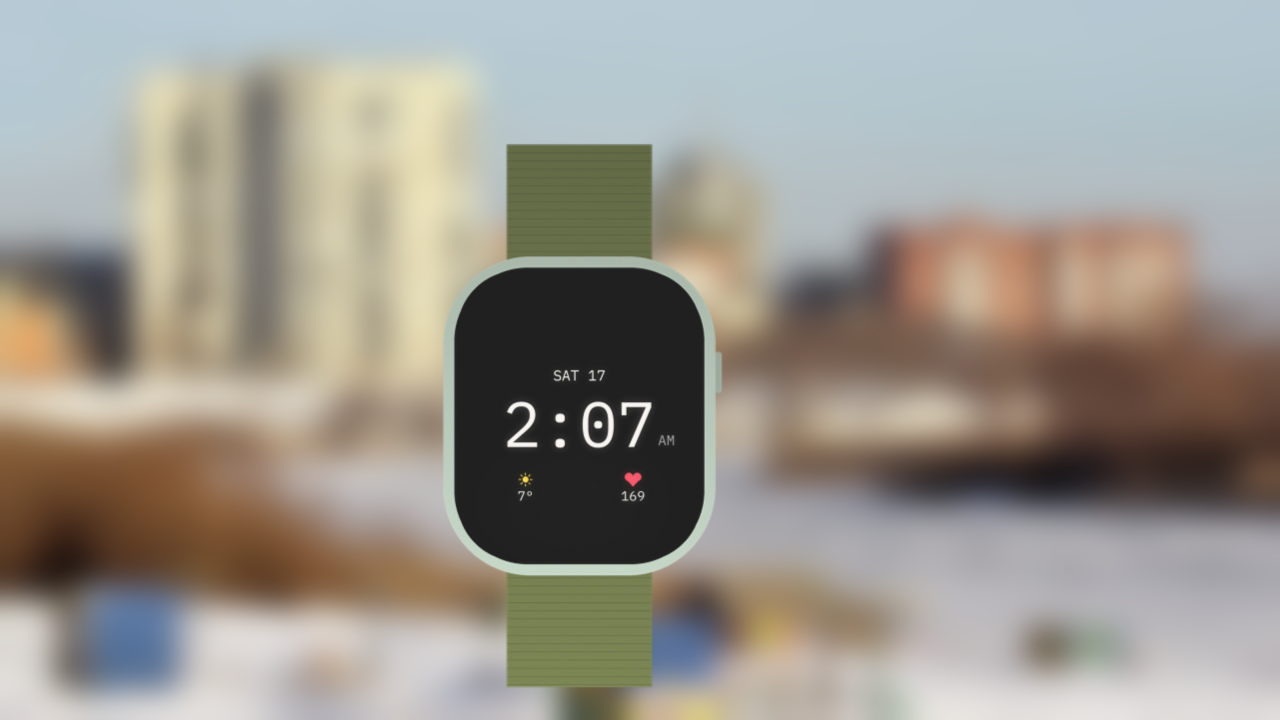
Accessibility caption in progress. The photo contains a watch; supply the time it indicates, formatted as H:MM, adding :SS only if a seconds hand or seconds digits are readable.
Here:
2:07
